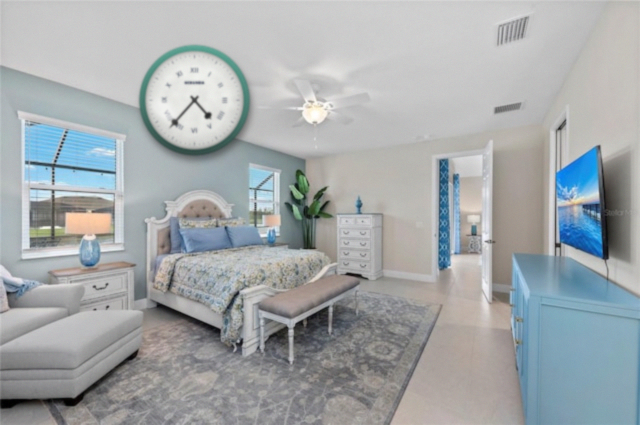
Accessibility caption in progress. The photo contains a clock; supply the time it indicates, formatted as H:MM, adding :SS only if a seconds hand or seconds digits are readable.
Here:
4:37
